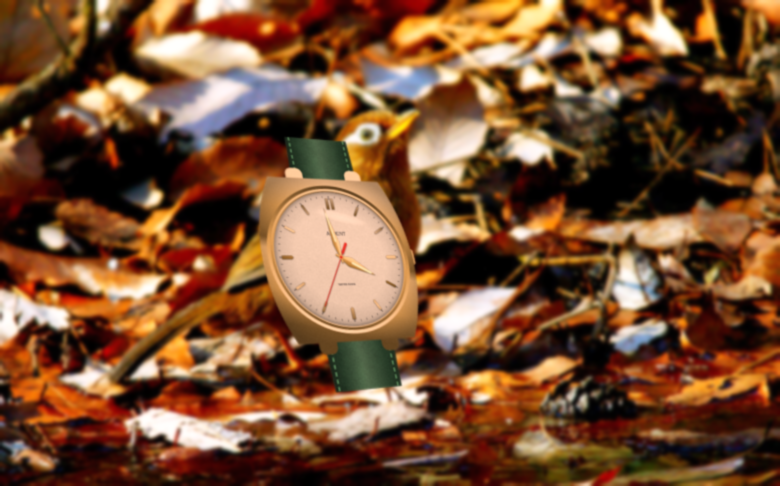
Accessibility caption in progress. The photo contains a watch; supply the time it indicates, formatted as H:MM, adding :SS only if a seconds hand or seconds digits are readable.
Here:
3:58:35
